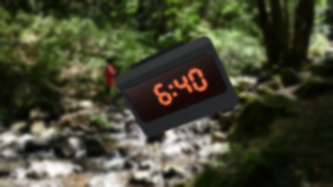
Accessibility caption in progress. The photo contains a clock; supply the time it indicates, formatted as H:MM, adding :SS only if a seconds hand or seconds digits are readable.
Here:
6:40
